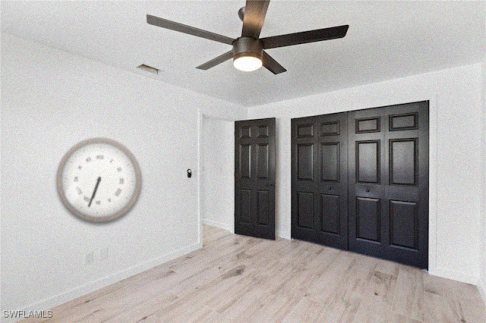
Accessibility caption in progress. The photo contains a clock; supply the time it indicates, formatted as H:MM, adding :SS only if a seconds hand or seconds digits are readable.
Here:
6:33
